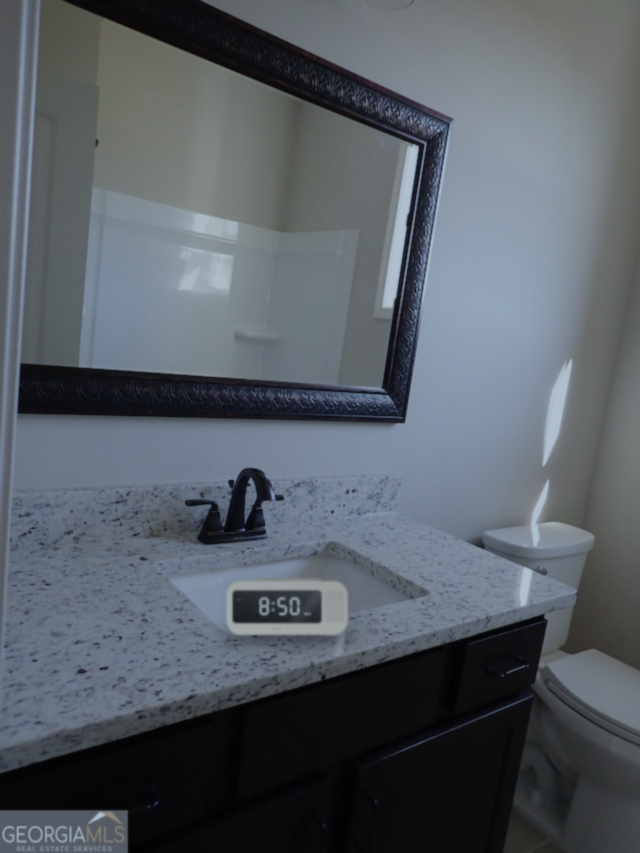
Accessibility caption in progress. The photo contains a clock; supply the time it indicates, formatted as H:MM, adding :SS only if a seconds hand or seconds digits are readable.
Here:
8:50
